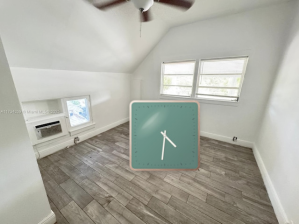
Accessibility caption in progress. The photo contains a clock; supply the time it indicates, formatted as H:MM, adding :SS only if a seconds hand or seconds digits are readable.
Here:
4:31
